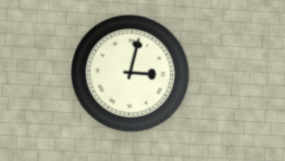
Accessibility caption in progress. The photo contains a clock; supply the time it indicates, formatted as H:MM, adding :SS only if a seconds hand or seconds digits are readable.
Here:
3:02
